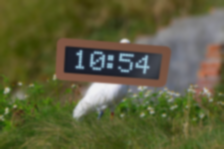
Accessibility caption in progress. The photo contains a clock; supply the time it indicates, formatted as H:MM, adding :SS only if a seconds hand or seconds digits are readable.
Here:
10:54
